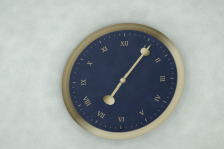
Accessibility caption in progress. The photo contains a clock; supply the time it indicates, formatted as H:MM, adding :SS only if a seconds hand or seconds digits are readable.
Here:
7:06
